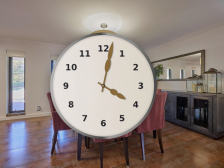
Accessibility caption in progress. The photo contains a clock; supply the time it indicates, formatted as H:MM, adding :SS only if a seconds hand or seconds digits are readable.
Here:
4:02
